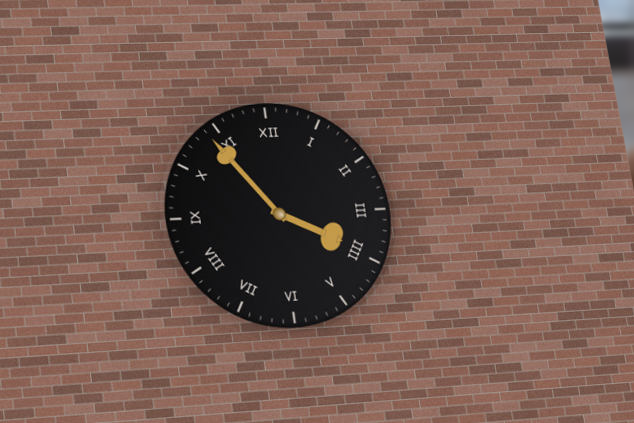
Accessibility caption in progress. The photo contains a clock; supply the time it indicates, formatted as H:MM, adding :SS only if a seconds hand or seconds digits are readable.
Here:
3:54
